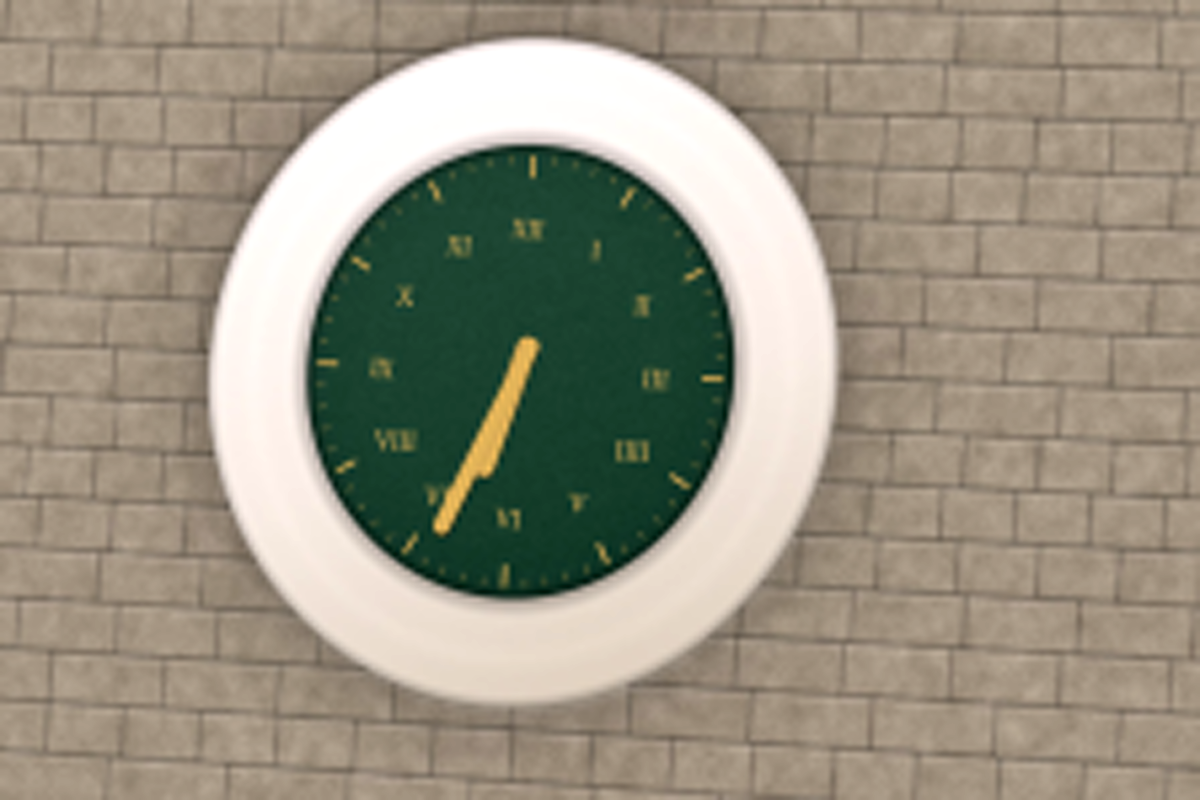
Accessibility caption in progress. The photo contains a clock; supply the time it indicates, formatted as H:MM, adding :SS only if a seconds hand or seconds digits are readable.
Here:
6:34
